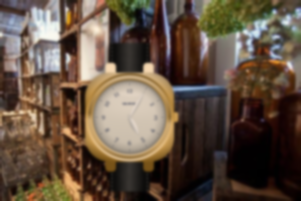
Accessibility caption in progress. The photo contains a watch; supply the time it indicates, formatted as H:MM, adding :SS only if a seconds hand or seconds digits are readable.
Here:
5:05
